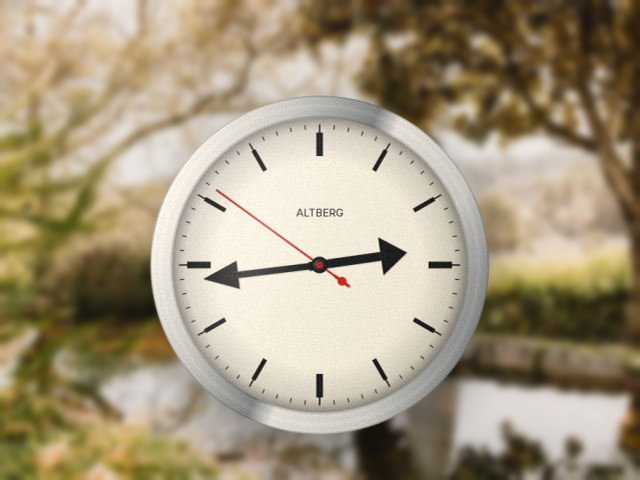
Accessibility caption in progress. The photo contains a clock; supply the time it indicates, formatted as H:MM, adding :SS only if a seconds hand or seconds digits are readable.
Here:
2:43:51
